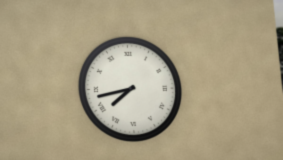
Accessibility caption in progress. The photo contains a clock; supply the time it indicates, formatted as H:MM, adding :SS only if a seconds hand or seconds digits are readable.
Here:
7:43
